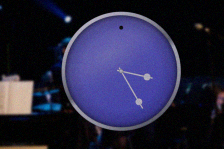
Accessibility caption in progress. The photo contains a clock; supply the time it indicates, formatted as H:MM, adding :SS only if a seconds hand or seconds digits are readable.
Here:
3:25
